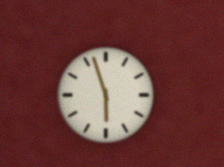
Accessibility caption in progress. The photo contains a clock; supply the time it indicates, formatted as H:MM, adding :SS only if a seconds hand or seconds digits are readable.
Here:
5:57
